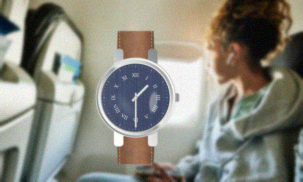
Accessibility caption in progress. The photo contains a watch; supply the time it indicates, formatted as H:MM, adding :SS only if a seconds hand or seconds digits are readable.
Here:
1:30
